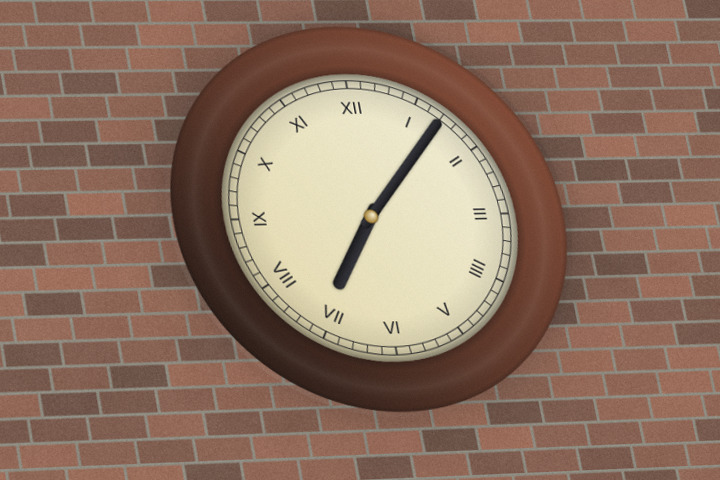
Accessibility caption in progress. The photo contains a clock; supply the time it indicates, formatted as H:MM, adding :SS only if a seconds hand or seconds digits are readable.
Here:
7:07
